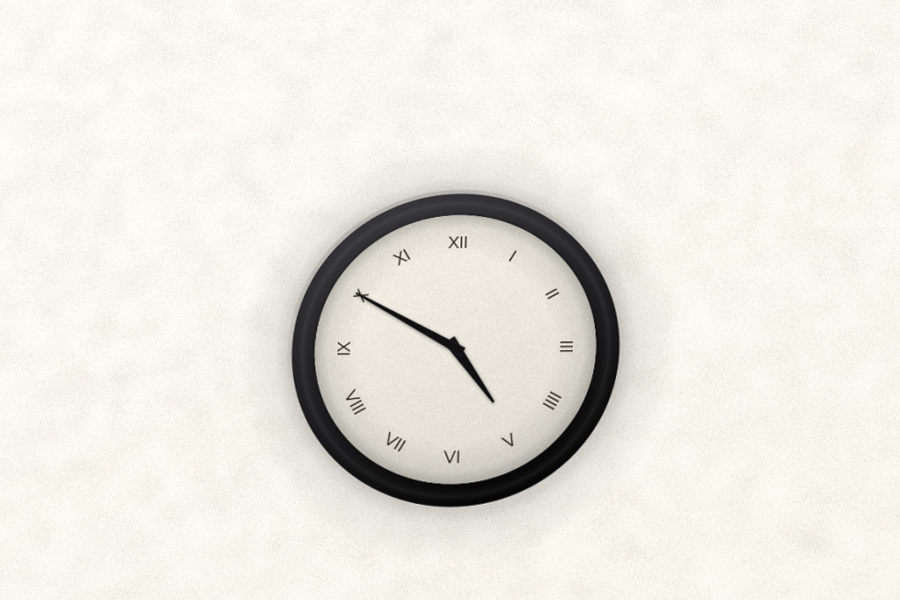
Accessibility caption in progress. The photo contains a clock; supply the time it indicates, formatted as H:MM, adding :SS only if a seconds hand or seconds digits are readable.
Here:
4:50
